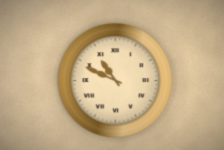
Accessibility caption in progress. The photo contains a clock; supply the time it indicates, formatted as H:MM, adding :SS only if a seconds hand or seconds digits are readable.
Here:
10:49
